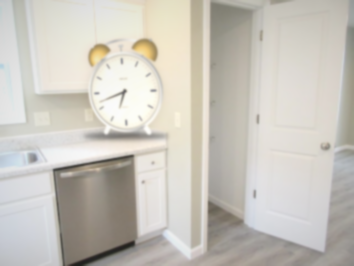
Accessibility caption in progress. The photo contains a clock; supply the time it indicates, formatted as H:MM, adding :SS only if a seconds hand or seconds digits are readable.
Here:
6:42
